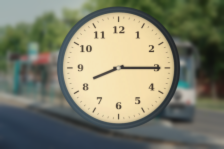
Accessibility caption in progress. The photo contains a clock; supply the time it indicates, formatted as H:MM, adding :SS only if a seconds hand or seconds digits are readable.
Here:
8:15
